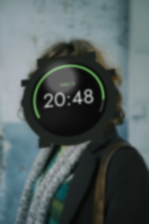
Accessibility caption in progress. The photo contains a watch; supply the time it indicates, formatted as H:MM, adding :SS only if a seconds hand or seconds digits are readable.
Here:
20:48
